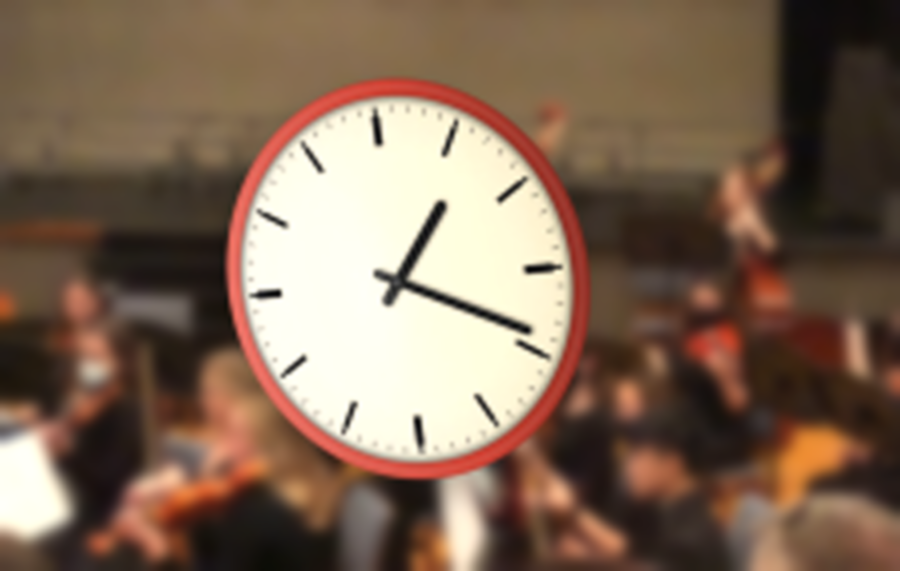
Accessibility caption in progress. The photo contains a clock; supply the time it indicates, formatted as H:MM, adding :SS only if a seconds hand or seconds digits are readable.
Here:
1:19
